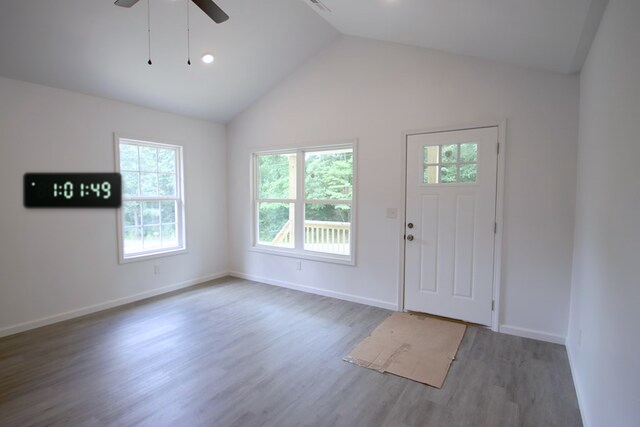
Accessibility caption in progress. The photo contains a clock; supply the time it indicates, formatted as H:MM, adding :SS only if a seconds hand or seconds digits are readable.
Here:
1:01:49
